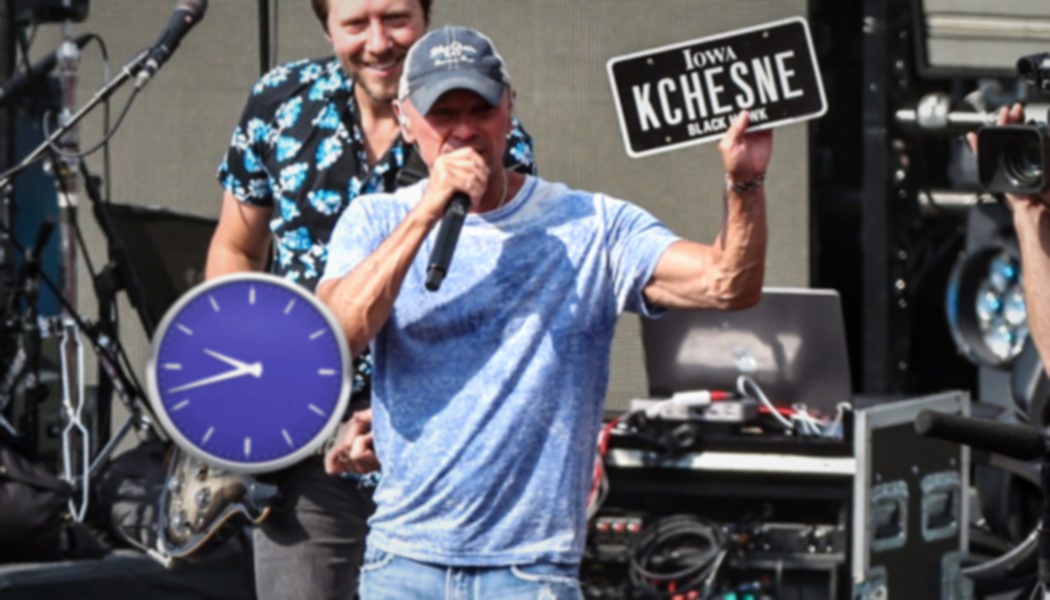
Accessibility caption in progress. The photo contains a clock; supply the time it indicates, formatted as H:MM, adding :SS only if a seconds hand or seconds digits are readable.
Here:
9:42
